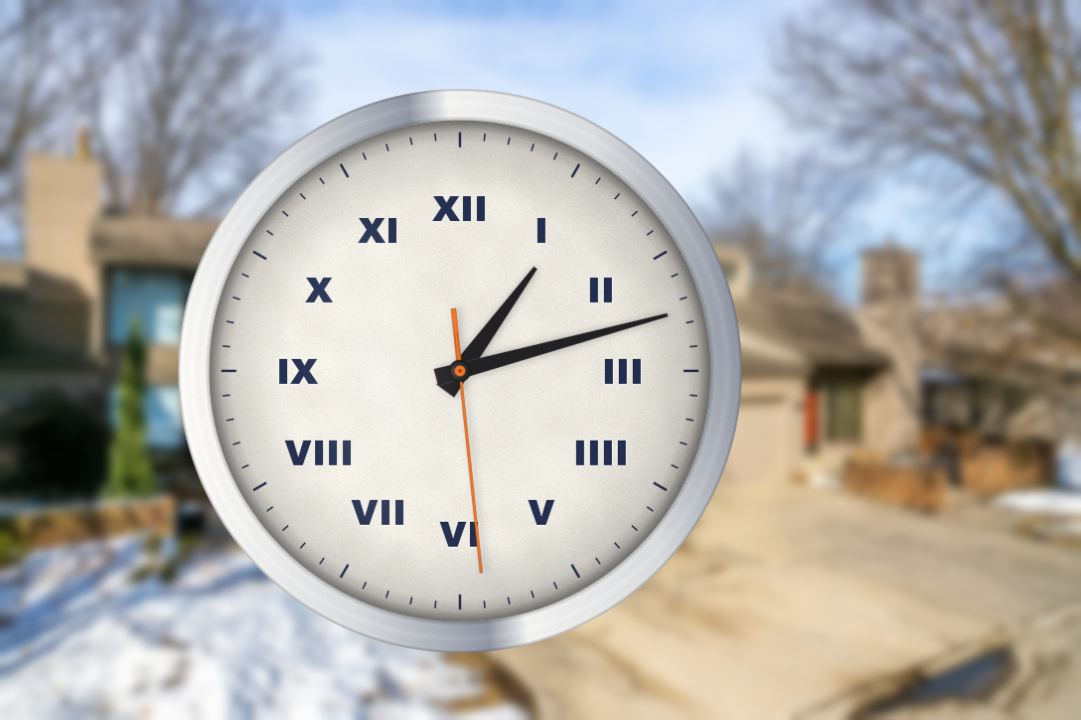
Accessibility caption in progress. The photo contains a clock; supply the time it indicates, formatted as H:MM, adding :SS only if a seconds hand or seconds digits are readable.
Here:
1:12:29
